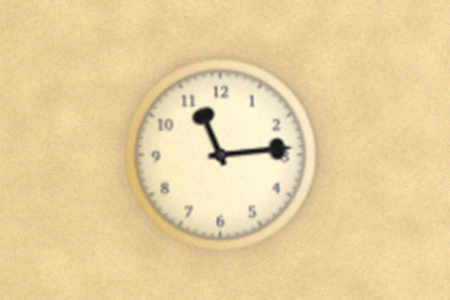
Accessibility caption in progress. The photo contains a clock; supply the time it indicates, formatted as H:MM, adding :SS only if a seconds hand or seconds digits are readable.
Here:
11:14
